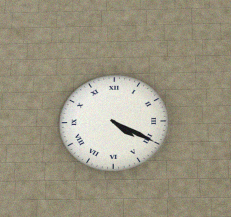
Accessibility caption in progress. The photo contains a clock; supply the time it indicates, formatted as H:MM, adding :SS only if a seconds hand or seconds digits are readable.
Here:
4:20
